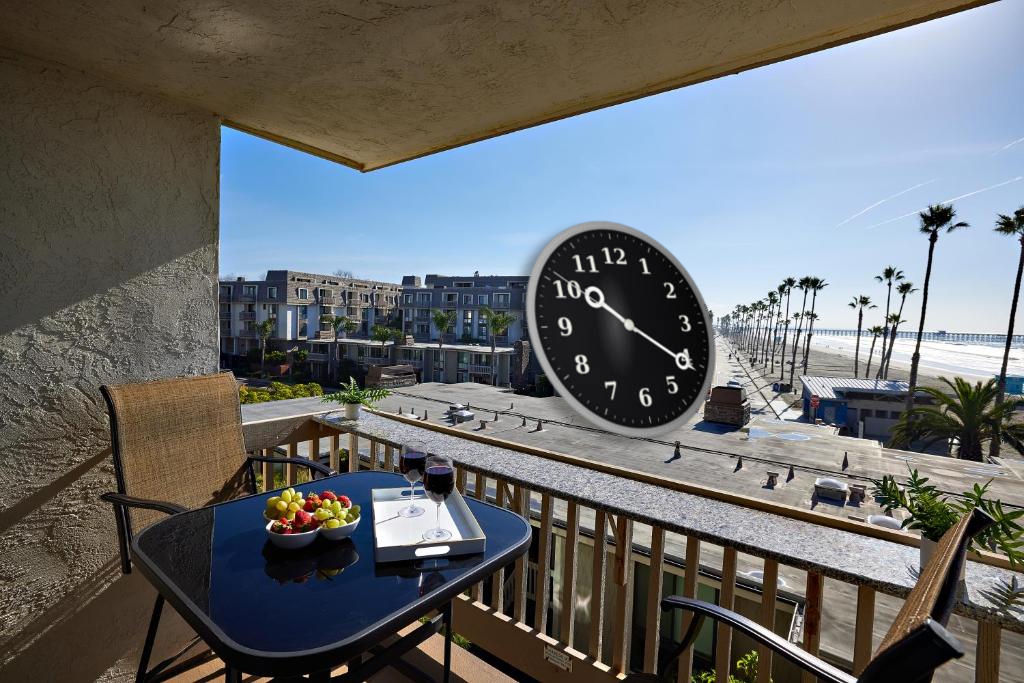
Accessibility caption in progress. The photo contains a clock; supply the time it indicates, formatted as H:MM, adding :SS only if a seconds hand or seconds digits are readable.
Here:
10:20:51
